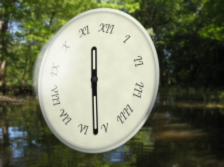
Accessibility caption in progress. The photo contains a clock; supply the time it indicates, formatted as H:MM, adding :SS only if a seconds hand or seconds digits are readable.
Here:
11:27
